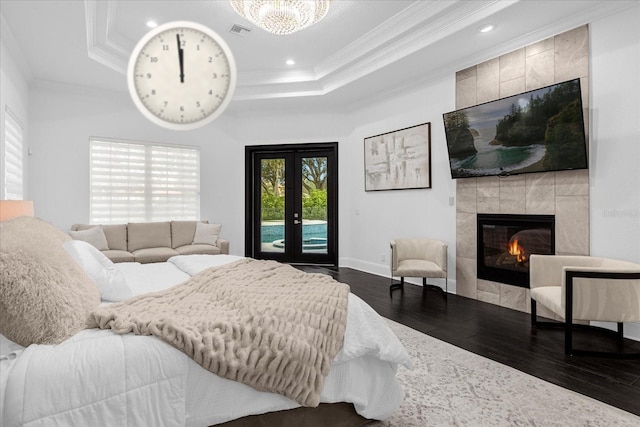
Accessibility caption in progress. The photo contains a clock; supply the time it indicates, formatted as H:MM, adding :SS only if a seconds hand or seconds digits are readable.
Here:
11:59
